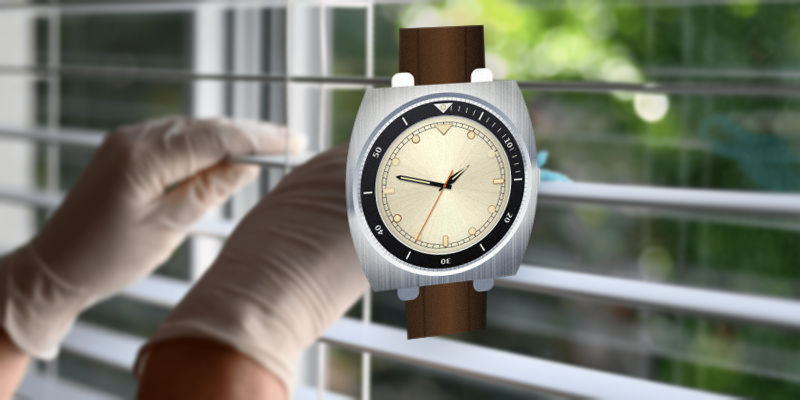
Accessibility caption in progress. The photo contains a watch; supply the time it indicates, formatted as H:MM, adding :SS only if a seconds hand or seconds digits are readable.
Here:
1:47:35
